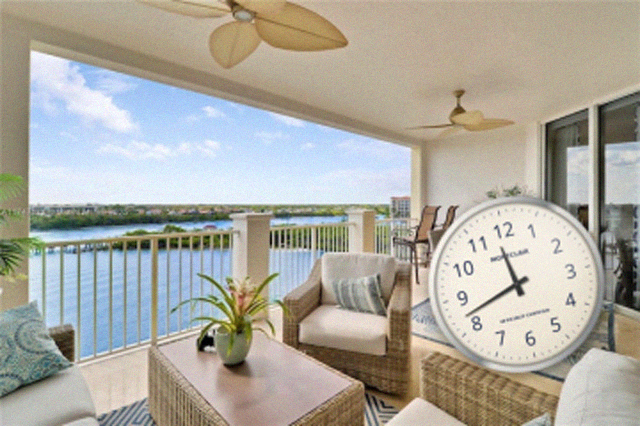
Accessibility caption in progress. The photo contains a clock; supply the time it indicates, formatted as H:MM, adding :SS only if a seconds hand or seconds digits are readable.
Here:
11:42
